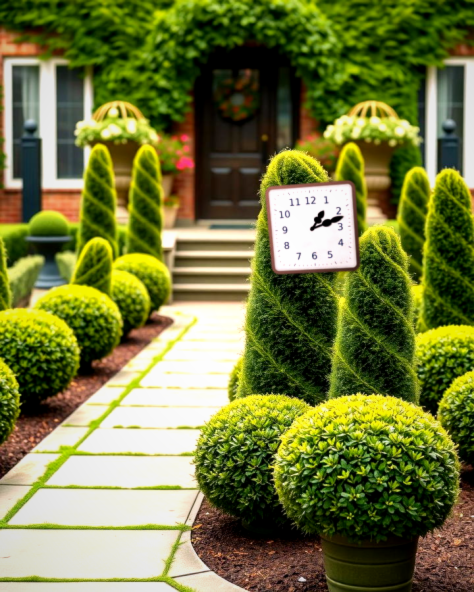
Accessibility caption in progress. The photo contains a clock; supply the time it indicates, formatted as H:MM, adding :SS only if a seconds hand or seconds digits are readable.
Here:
1:12
